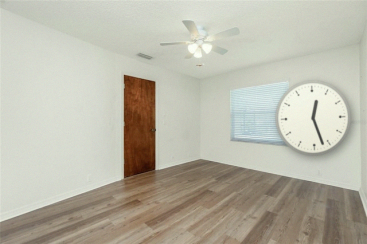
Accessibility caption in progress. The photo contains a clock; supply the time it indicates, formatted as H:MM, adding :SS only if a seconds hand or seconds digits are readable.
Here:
12:27
